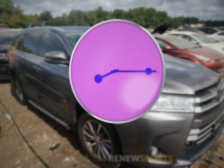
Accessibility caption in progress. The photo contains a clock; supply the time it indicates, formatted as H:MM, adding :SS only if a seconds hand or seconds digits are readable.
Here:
8:15
